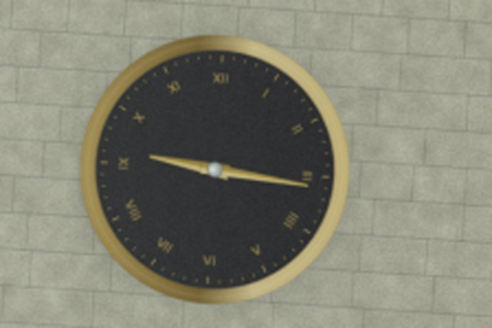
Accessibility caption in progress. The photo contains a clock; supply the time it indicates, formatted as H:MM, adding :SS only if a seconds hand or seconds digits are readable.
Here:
9:16
